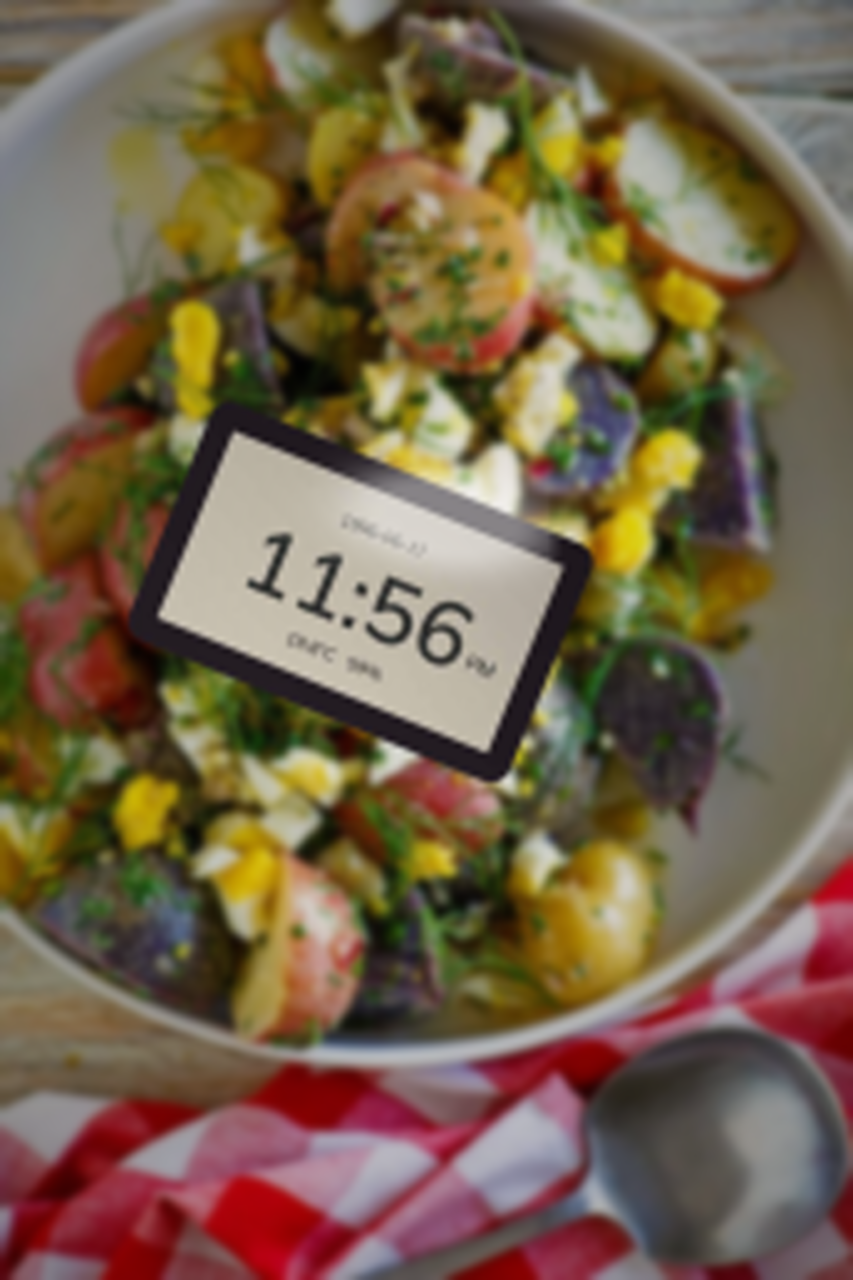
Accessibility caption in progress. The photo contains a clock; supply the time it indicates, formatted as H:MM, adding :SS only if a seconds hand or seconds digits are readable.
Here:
11:56
